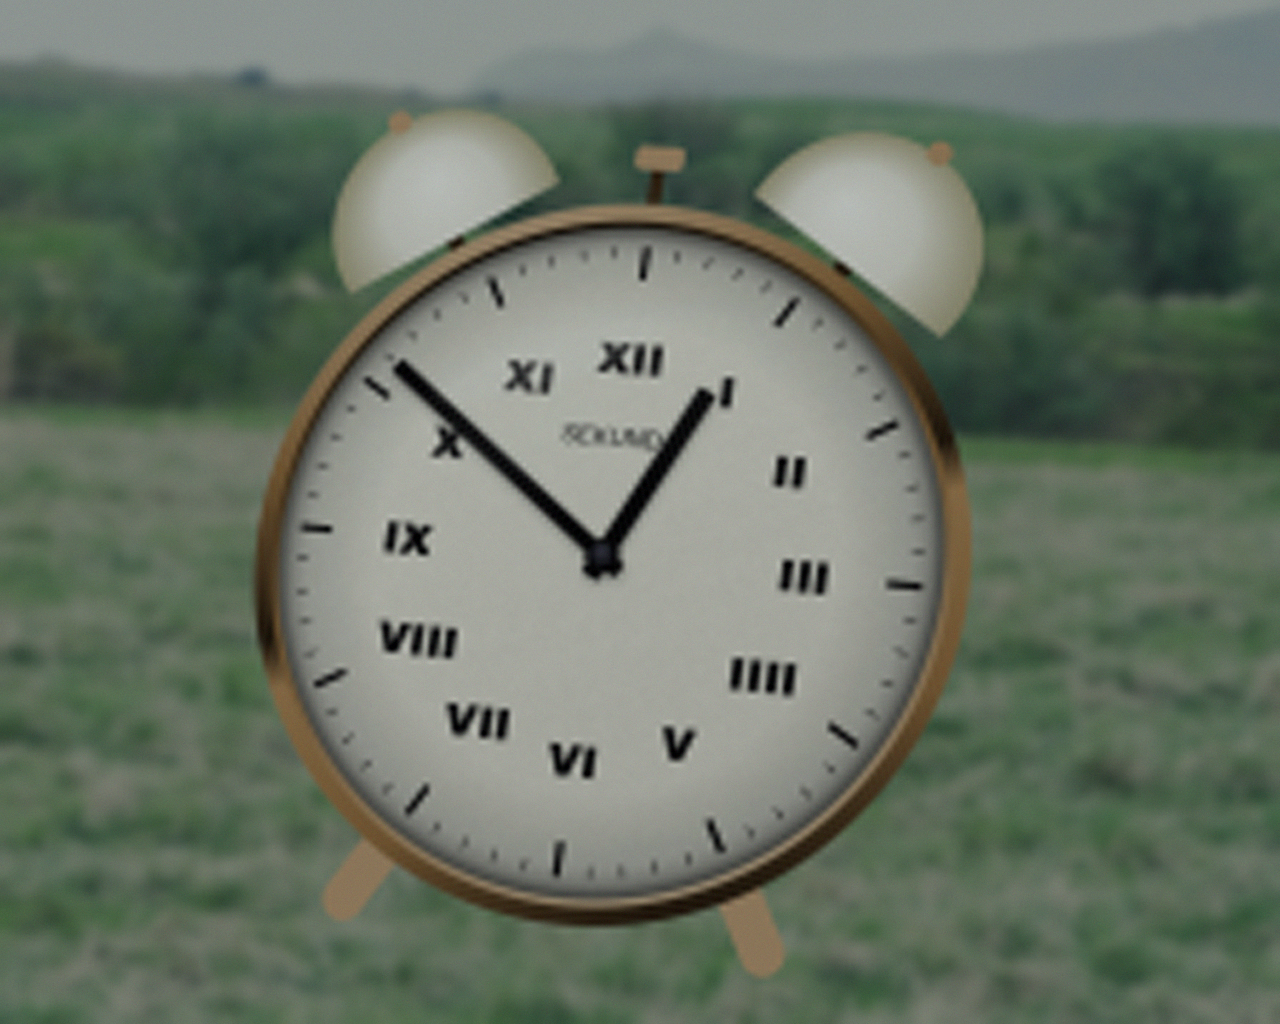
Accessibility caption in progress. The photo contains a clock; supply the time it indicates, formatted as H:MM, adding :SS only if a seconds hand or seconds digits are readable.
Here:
12:51
